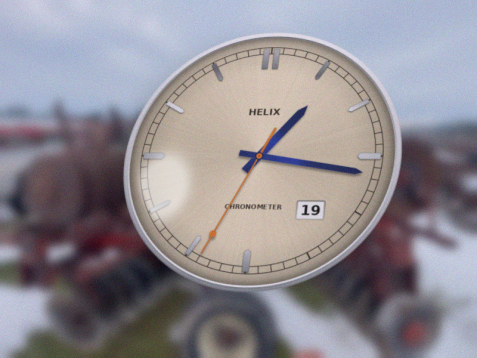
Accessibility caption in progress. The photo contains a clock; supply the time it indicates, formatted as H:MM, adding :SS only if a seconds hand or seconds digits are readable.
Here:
1:16:34
